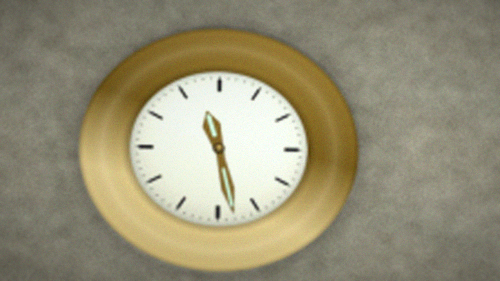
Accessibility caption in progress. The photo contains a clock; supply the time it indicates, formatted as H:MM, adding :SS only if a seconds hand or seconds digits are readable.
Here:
11:28
